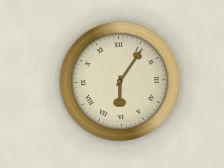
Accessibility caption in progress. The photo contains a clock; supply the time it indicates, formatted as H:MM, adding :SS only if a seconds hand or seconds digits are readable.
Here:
6:06
